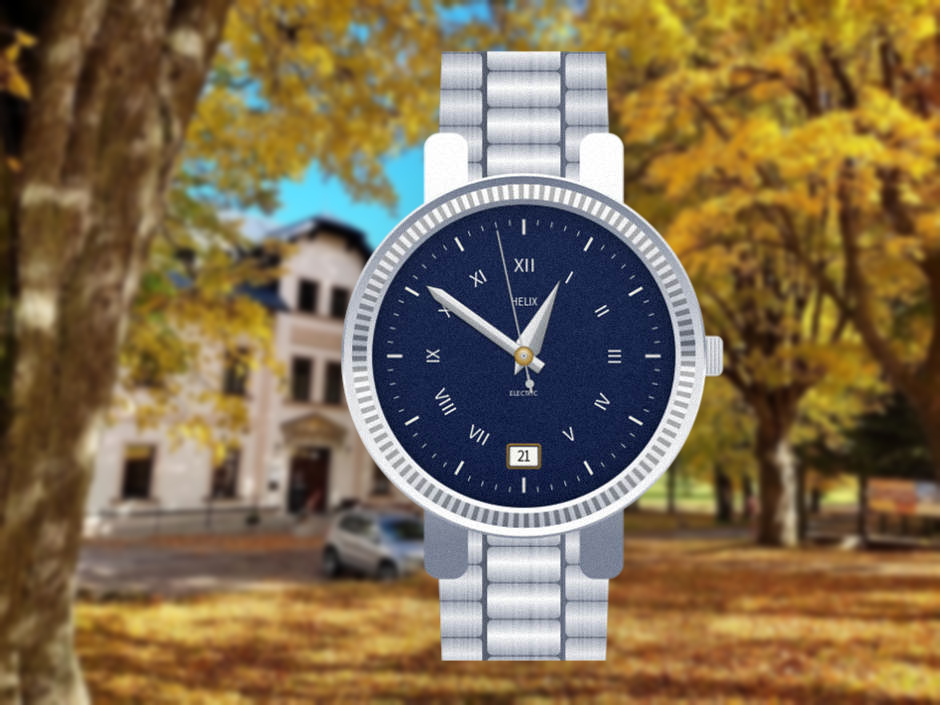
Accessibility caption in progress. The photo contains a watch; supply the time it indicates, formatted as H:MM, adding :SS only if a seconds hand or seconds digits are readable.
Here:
12:50:58
